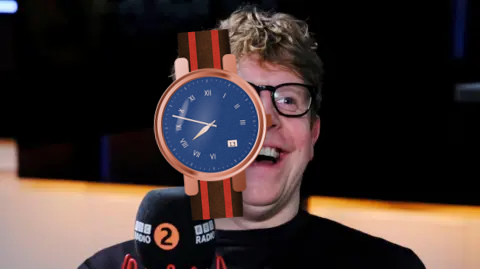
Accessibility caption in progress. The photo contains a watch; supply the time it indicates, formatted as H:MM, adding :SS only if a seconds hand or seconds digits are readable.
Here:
7:48
